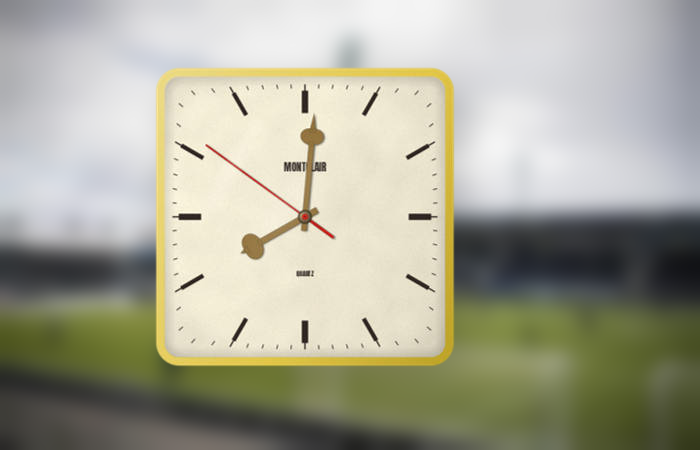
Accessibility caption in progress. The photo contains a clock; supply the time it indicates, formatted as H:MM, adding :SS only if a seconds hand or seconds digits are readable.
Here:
8:00:51
